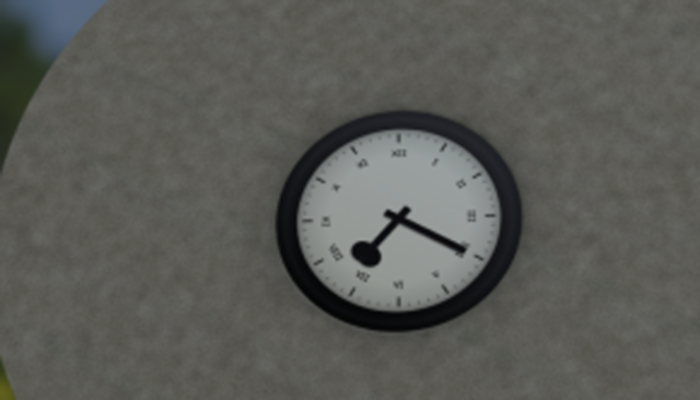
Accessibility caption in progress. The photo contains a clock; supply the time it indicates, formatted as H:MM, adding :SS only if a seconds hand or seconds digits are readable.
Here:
7:20
